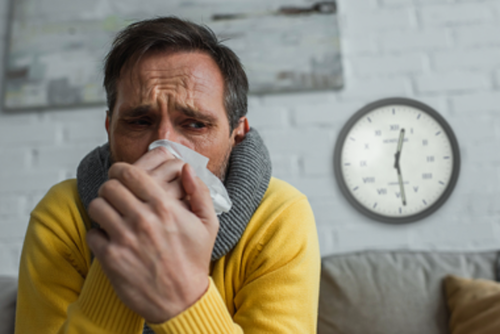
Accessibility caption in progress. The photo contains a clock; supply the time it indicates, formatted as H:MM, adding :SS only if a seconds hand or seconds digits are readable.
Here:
12:29
